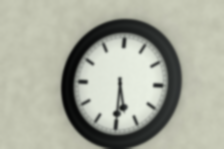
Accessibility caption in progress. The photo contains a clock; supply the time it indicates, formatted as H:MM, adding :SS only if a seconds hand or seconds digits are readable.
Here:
5:30
